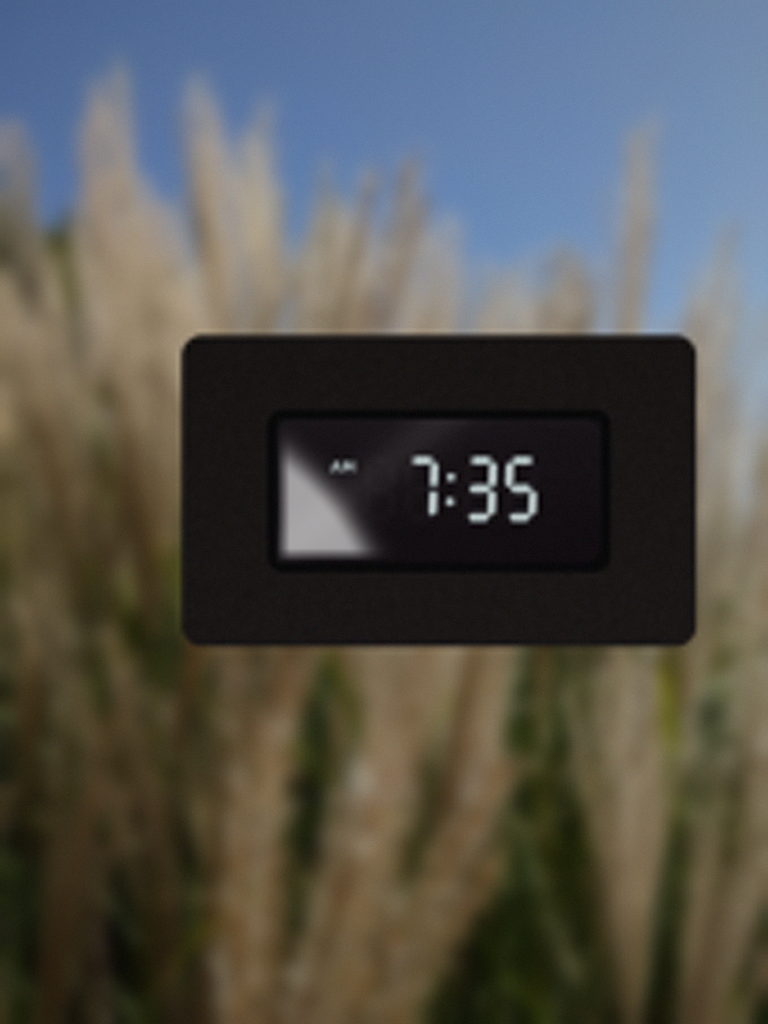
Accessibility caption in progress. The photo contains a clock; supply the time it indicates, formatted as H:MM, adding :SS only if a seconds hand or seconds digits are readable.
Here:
7:35
